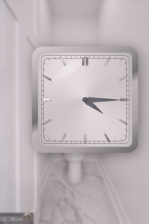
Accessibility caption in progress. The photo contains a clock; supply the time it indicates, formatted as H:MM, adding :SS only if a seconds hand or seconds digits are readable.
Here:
4:15
